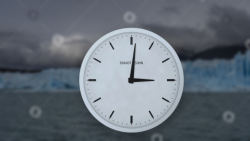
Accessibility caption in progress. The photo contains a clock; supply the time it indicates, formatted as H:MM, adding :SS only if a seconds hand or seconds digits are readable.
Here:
3:01
